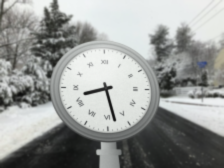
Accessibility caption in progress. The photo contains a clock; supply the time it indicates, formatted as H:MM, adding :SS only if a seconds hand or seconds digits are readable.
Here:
8:28
